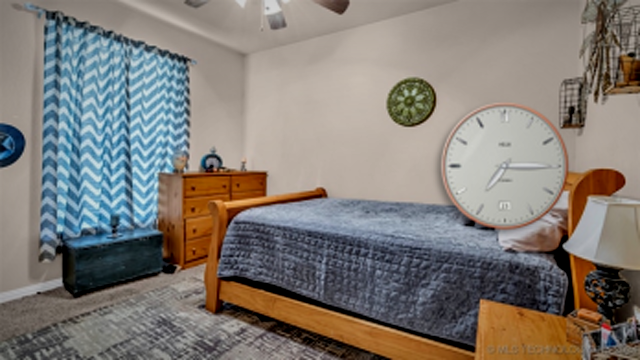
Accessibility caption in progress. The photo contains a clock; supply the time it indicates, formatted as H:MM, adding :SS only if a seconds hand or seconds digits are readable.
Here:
7:15
